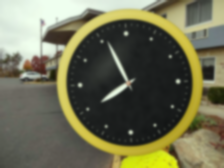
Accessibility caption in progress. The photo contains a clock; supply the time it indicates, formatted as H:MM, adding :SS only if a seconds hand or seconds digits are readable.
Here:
7:56
